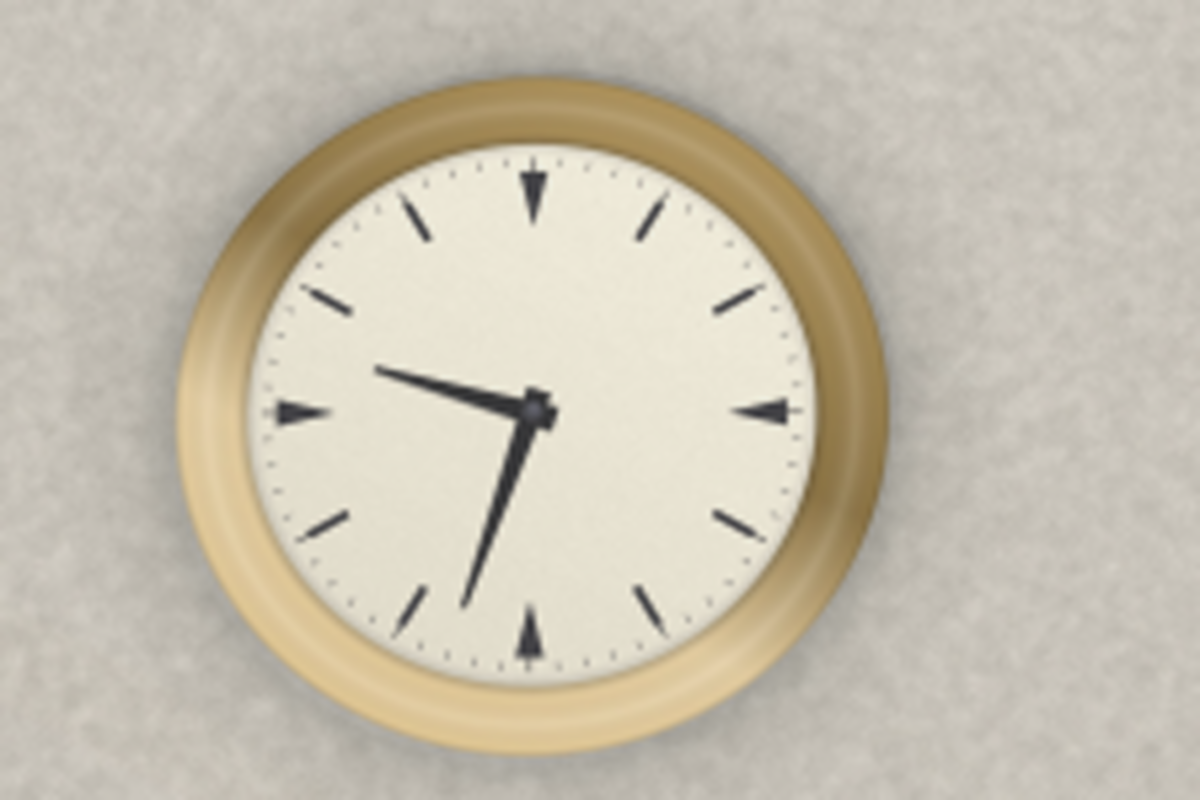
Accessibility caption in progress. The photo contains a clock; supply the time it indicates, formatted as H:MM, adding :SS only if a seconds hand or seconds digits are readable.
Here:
9:33
